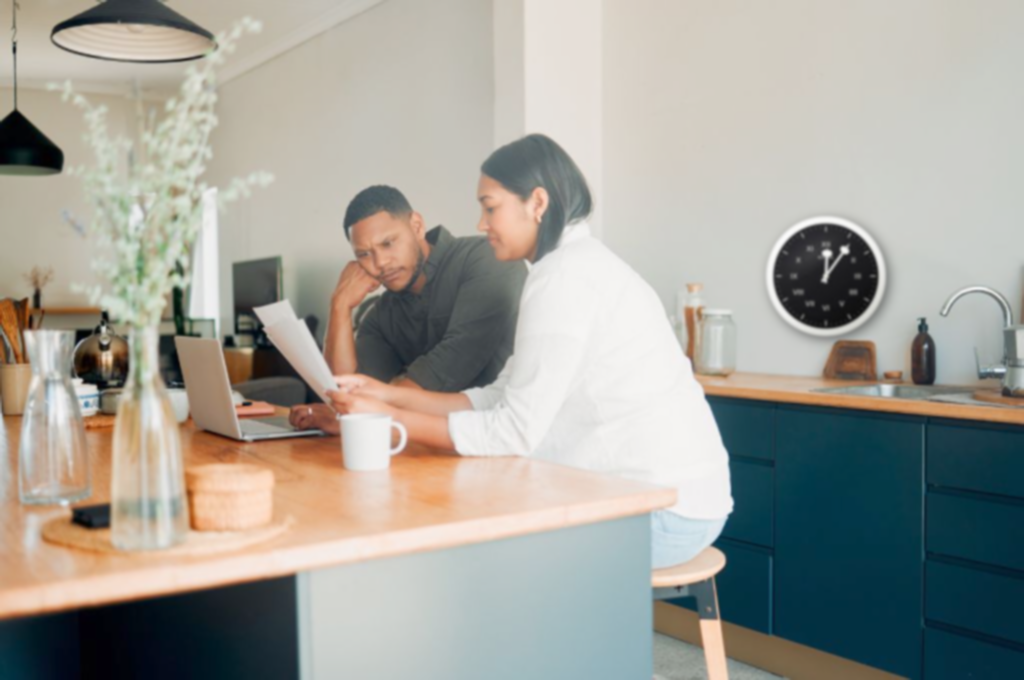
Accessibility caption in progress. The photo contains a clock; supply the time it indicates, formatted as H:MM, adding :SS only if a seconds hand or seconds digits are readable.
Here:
12:06
